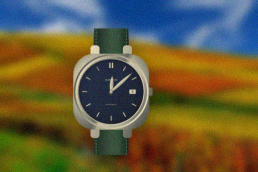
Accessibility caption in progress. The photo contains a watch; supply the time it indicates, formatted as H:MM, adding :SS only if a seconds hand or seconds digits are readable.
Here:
12:08
